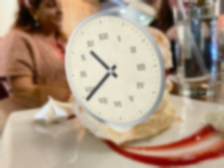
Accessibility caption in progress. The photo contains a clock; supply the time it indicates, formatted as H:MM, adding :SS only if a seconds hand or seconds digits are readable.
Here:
10:39
